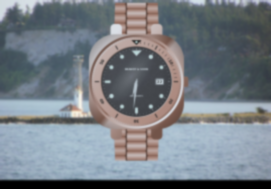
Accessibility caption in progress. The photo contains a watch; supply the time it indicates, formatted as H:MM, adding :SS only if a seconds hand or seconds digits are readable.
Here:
6:31
